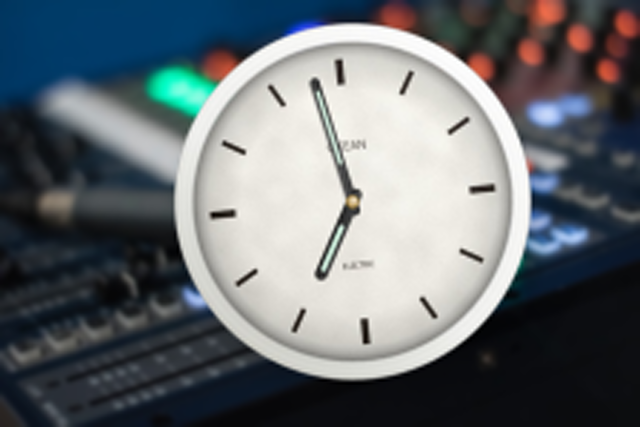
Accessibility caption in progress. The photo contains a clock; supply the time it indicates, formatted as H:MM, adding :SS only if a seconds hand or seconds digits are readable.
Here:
6:58
